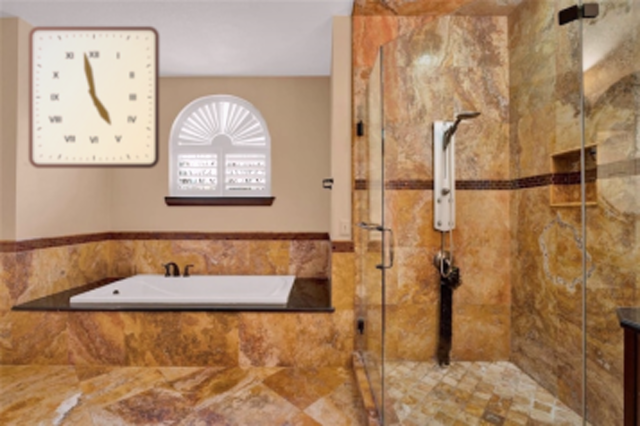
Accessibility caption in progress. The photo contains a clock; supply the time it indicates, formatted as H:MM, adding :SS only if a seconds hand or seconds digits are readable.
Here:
4:58
